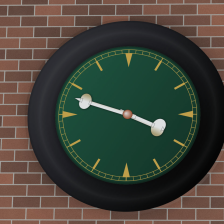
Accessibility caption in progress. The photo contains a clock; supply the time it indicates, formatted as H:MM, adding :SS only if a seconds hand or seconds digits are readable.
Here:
3:48
